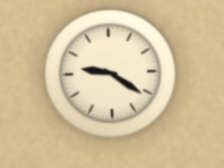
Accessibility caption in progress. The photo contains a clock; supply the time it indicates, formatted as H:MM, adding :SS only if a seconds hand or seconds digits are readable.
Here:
9:21
